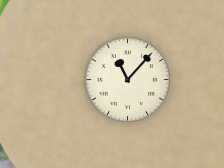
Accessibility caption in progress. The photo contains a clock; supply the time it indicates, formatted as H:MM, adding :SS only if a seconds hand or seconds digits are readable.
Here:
11:07
